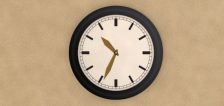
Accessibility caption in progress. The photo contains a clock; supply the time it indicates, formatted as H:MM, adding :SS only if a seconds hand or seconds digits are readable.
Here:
10:34
